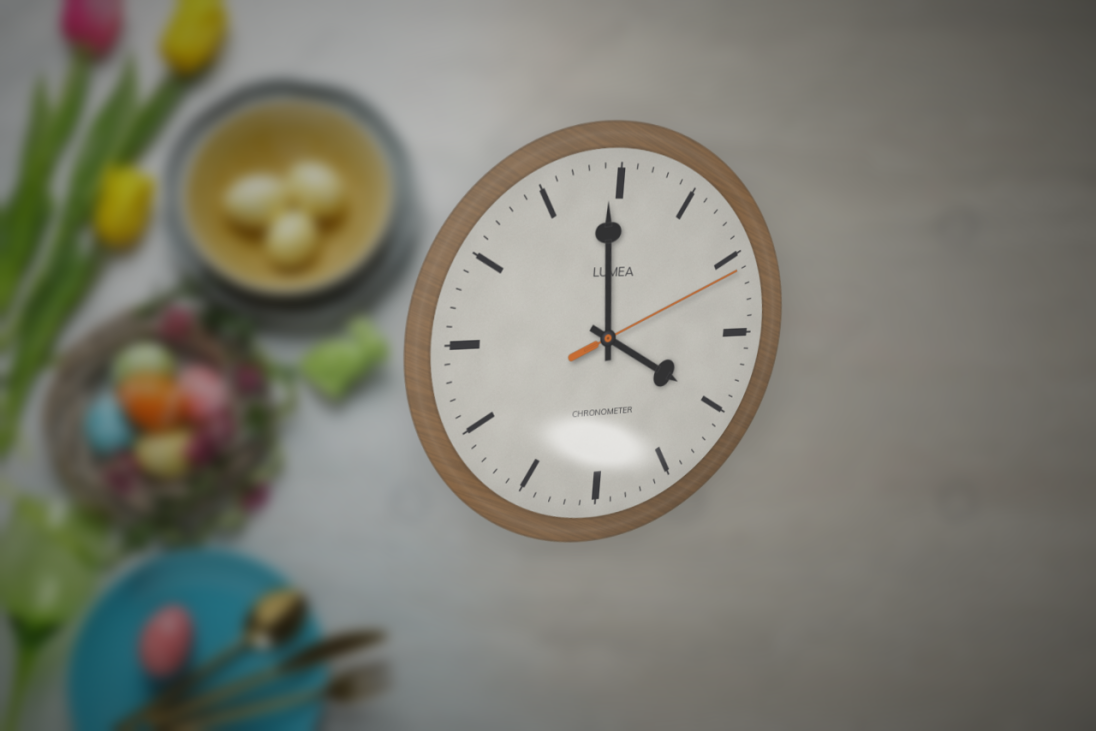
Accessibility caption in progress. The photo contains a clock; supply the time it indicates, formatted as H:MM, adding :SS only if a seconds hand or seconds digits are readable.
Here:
3:59:11
